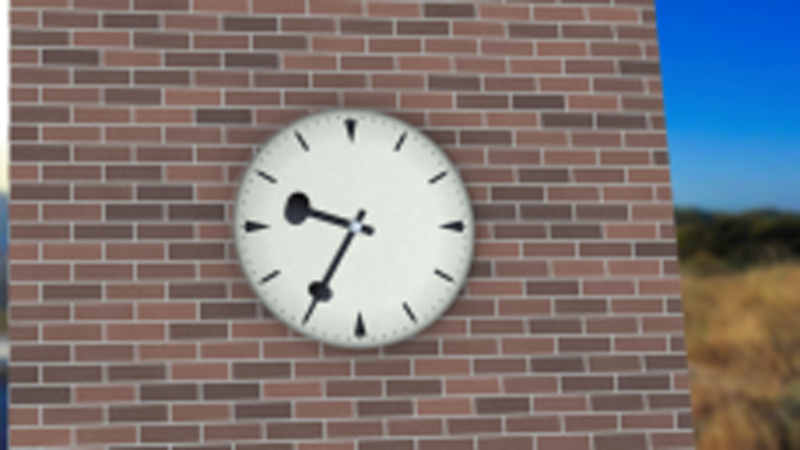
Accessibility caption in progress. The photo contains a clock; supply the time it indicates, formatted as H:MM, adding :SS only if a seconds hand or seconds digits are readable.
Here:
9:35
